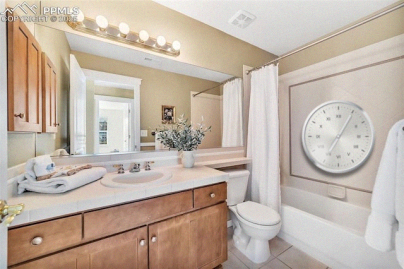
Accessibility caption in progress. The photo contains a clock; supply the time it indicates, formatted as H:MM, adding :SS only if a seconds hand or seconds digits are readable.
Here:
7:05
